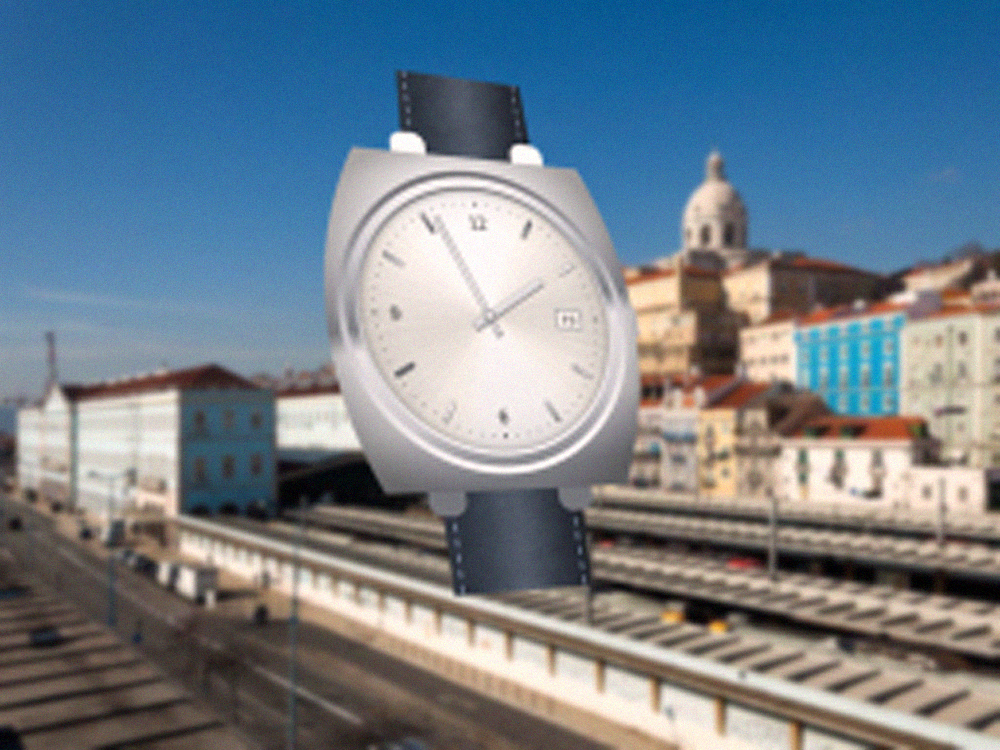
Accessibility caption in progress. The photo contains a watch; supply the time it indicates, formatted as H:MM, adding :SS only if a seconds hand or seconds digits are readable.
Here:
1:56
